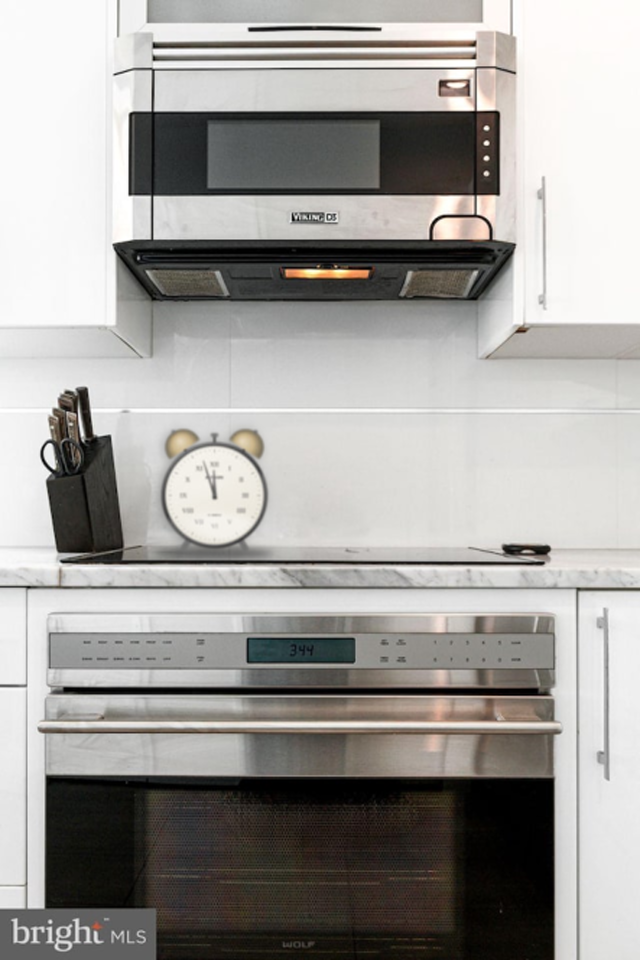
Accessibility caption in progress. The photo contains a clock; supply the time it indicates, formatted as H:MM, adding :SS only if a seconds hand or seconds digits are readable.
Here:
11:57
